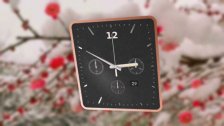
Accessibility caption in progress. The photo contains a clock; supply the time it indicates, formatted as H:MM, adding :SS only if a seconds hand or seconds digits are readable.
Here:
2:50
